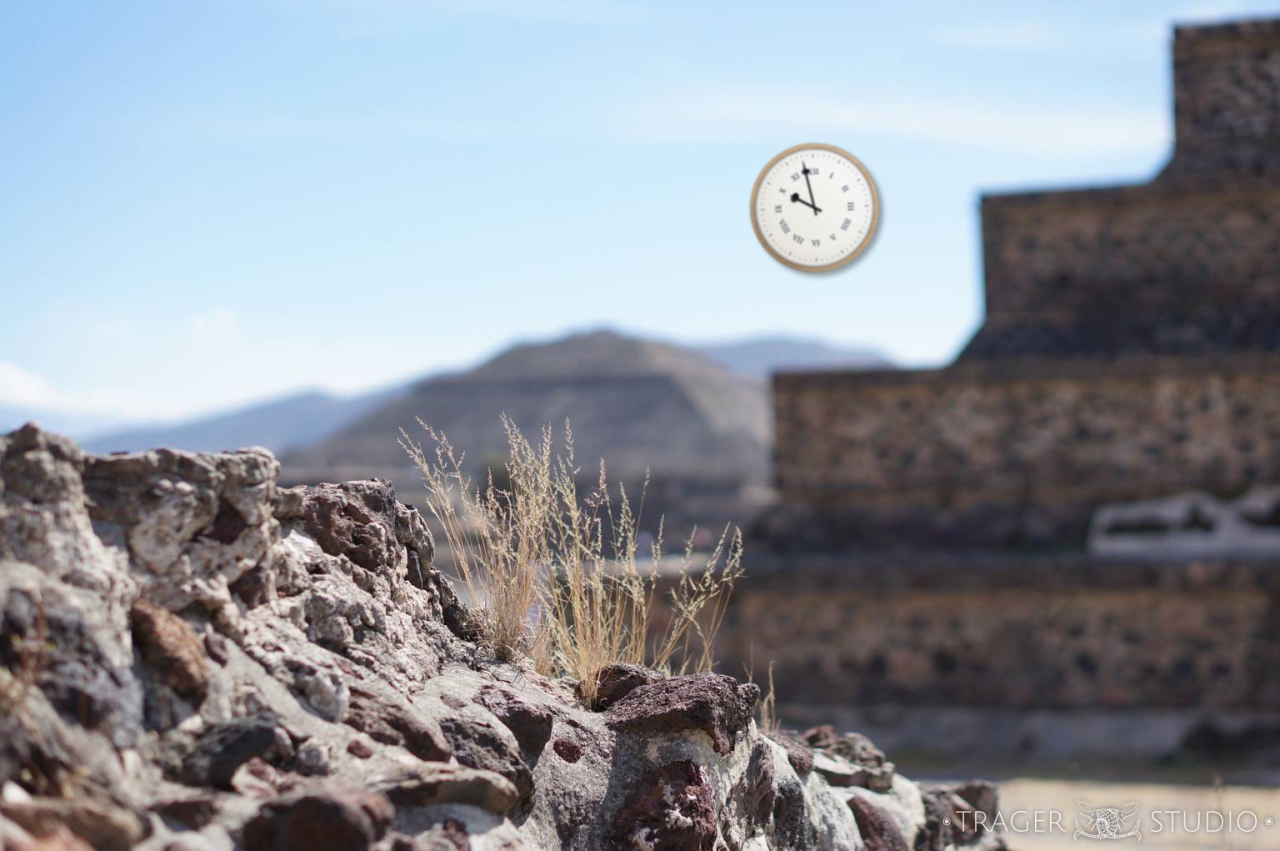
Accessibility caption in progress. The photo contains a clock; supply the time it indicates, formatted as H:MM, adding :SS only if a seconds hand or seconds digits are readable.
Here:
9:58
